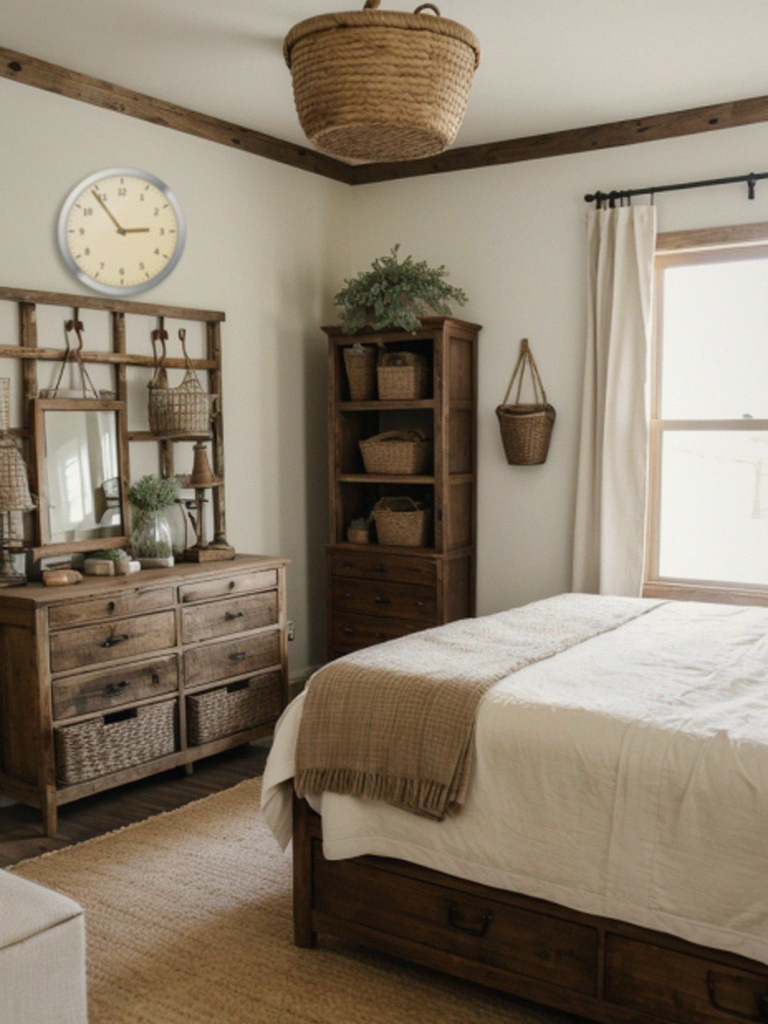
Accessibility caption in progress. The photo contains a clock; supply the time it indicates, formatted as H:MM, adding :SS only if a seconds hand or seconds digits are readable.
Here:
2:54
